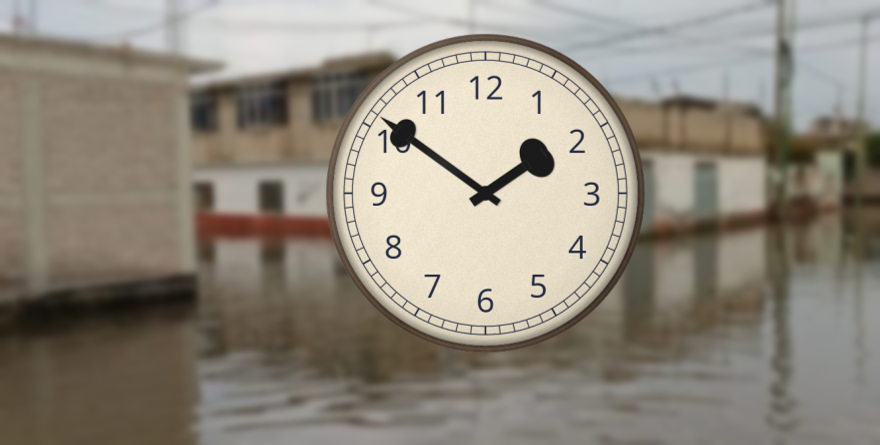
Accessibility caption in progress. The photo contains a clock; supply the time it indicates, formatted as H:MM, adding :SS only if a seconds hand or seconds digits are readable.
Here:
1:51
